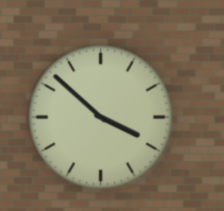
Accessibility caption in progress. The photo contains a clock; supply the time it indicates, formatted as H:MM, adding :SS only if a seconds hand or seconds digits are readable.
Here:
3:52
